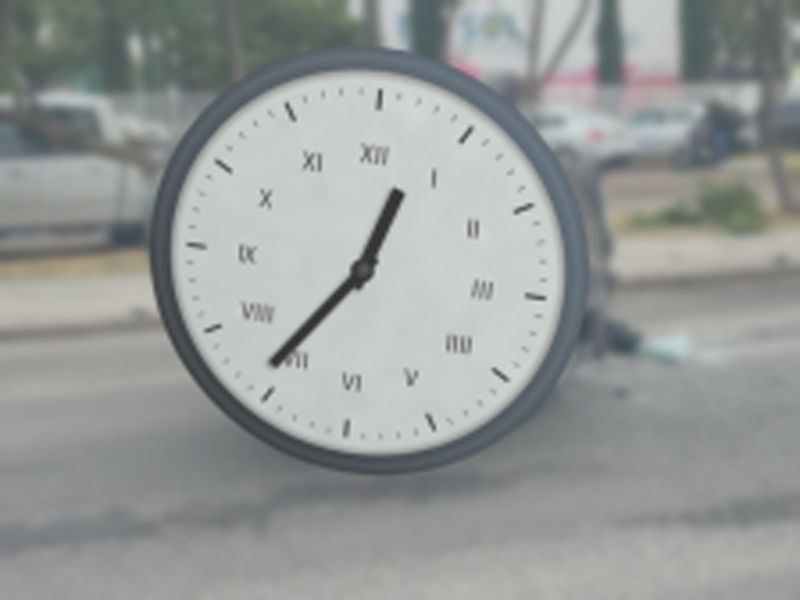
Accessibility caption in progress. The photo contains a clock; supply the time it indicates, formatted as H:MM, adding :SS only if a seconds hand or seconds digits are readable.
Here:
12:36
